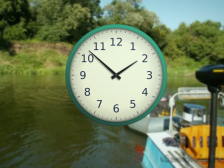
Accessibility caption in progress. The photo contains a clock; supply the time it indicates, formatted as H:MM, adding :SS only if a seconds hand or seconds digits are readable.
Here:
1:52
